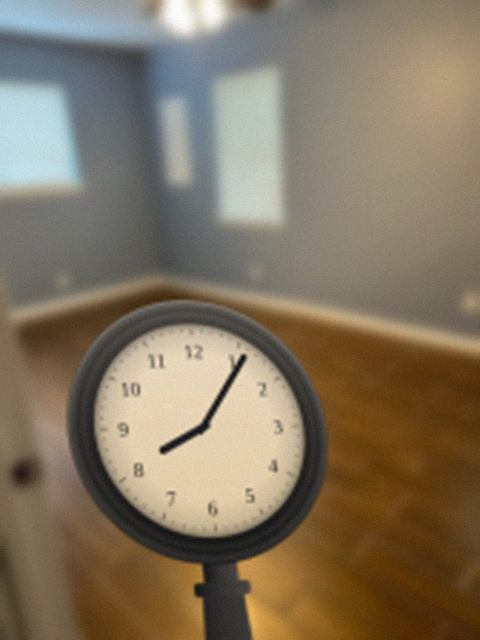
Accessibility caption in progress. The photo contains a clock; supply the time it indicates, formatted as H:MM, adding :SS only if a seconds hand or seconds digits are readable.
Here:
8:06
